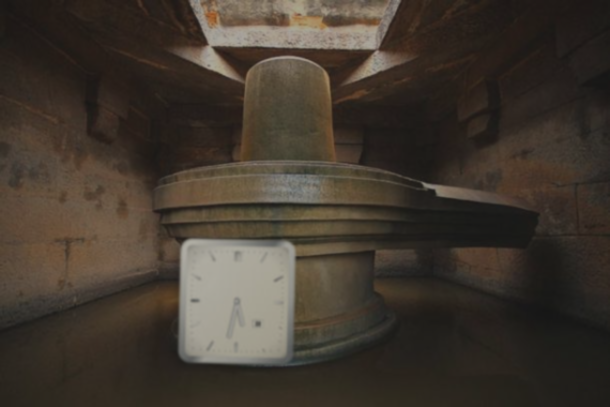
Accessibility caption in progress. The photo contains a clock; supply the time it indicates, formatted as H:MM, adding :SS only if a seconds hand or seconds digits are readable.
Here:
5:32
